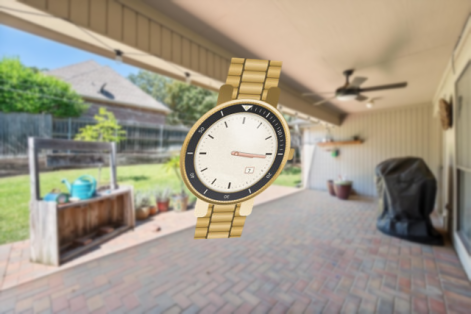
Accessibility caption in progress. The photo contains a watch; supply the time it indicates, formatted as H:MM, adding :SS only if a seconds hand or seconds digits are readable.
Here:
3:16
